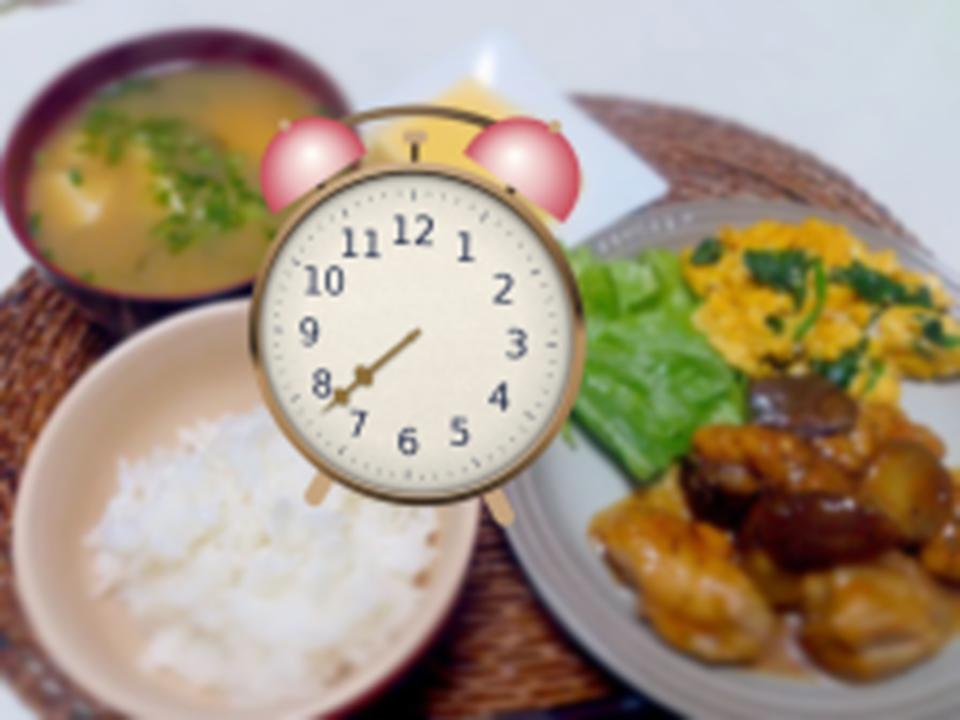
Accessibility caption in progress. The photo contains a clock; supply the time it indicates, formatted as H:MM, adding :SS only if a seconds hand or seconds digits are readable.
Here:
7:38
